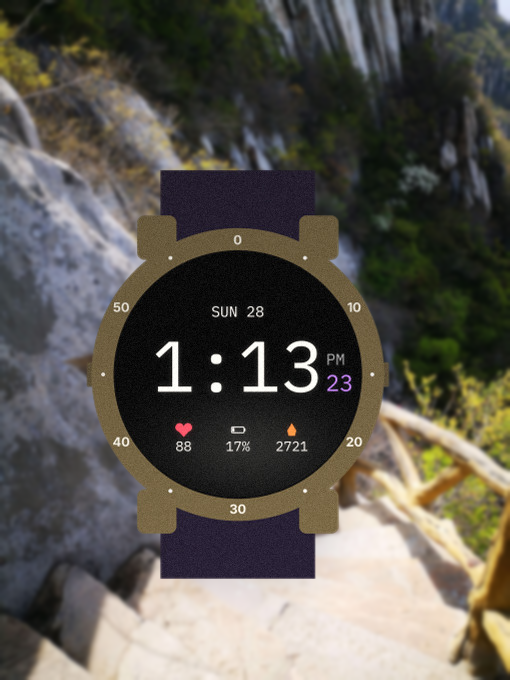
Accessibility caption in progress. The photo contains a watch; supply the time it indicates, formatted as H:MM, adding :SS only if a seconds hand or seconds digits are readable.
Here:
1:13:23
